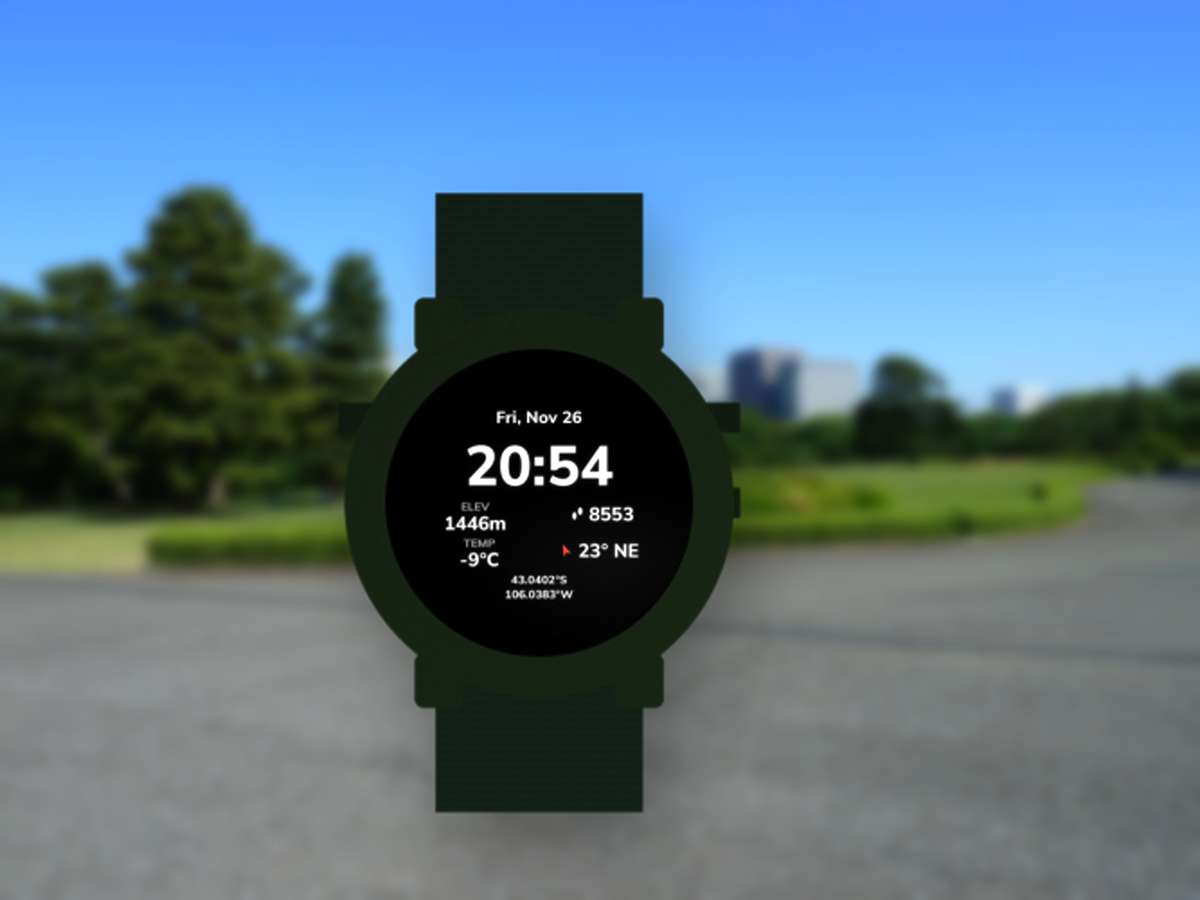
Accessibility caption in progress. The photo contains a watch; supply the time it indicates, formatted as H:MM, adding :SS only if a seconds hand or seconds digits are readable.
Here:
20:54
